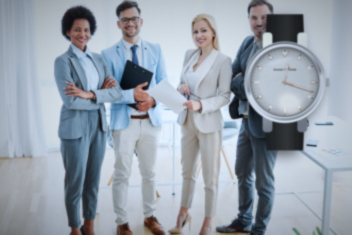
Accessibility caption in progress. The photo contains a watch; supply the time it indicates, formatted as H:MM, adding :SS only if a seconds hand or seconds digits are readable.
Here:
12:18
